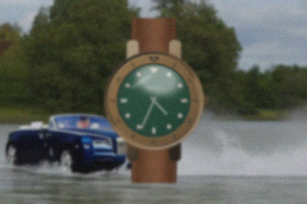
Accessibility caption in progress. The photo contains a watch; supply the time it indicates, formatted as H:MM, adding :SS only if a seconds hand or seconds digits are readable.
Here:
4:34
